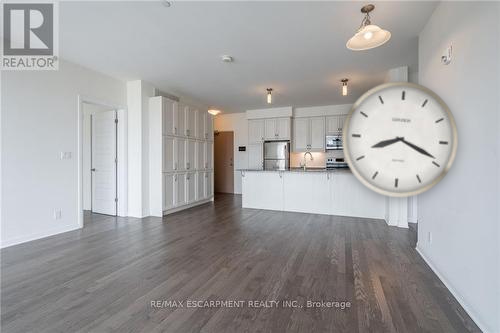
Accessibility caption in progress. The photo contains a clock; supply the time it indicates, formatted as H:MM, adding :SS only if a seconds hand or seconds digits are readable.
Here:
8:19
